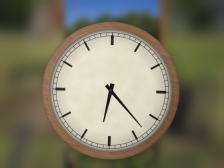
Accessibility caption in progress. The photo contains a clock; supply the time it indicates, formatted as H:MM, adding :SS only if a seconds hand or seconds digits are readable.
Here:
6:23
